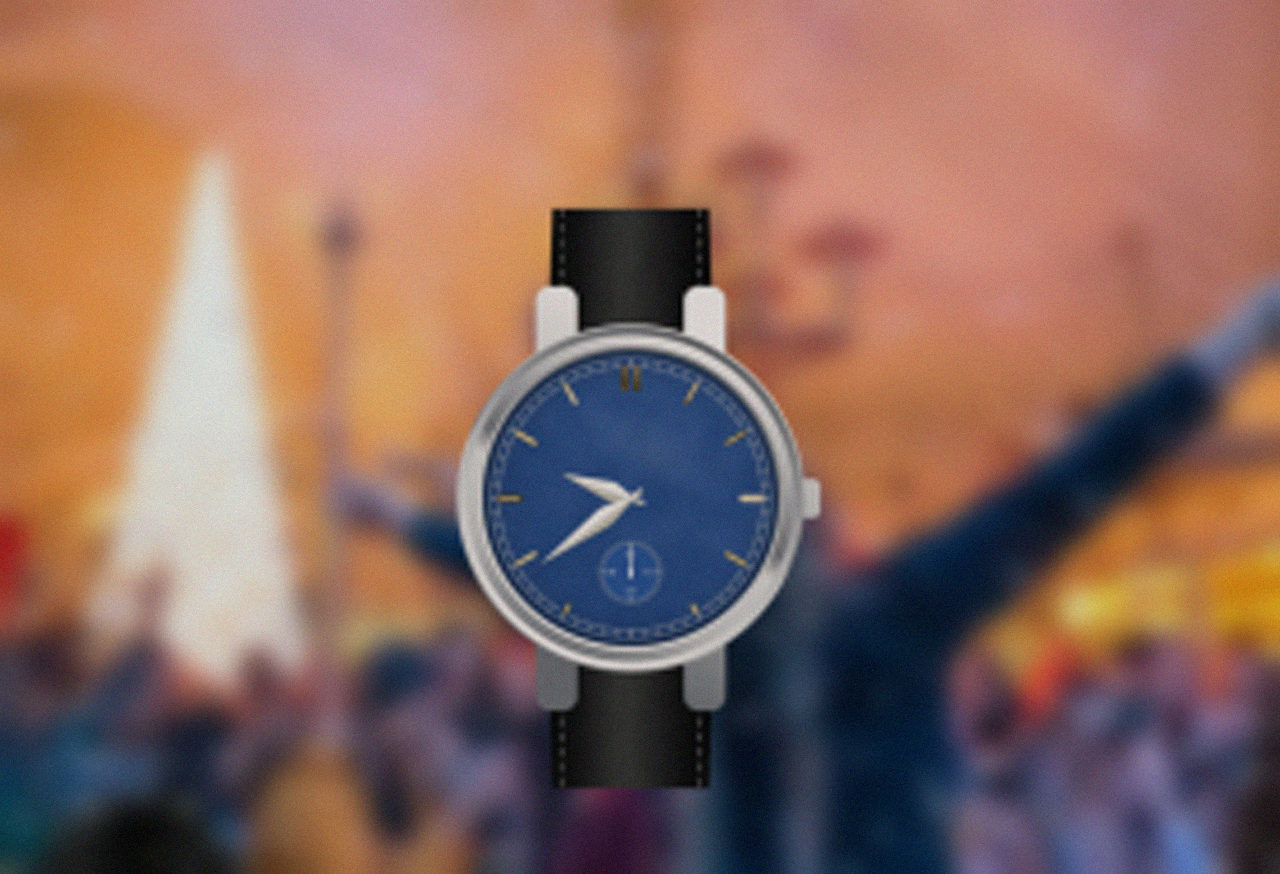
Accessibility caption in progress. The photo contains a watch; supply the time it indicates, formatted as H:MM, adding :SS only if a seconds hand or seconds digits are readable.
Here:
9:39
